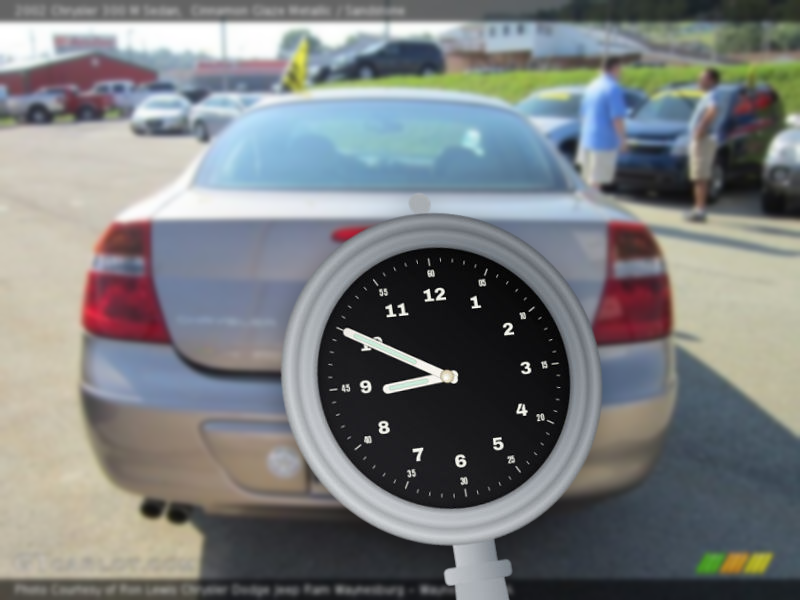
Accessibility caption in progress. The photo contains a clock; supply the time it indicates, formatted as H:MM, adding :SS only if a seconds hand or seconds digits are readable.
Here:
8:50
